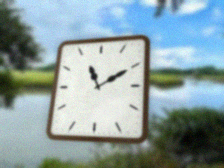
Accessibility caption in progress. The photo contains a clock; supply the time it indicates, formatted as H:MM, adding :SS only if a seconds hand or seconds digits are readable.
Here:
11:10
